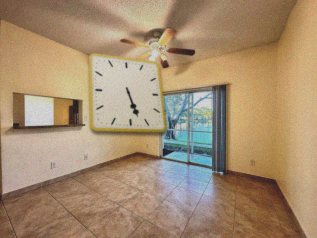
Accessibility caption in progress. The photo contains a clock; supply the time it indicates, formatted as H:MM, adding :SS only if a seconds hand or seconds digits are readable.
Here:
5:27
